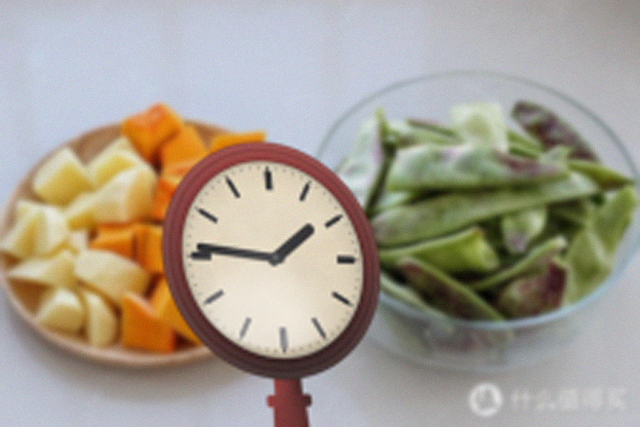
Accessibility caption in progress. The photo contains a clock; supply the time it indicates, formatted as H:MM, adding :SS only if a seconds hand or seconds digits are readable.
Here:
1:46
